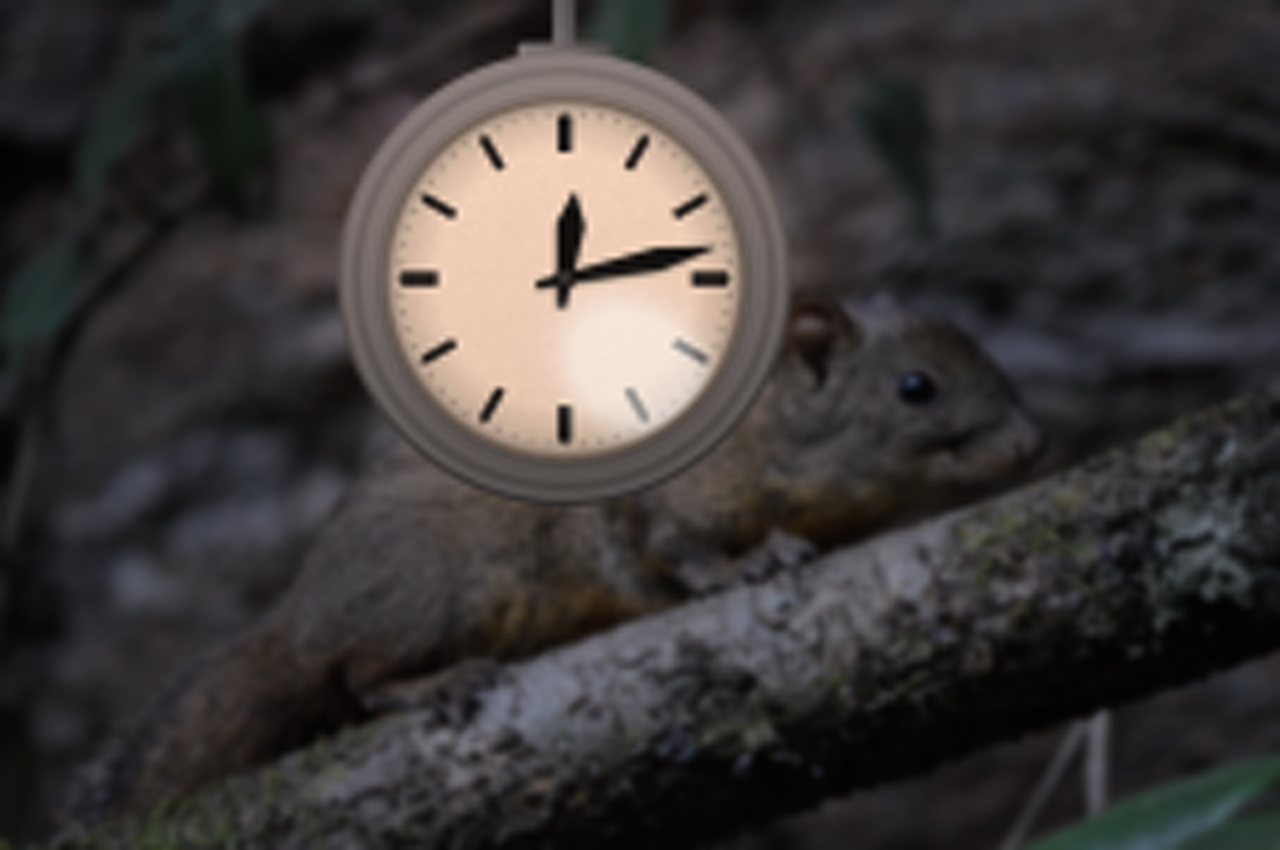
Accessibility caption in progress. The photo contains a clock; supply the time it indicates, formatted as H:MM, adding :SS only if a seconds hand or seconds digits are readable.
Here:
12:13
